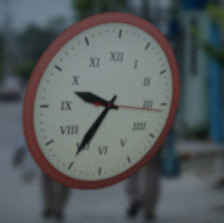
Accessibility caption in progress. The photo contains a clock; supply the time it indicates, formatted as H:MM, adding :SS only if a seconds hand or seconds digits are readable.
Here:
9:35:16
